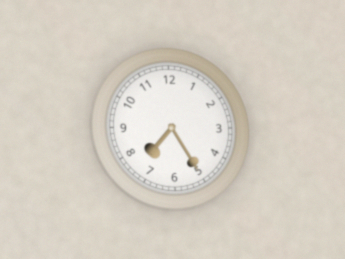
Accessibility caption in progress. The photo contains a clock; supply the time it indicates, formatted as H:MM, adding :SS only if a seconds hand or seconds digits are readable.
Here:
7:25
